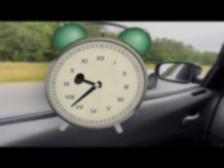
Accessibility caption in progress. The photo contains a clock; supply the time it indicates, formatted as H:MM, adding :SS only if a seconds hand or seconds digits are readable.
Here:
9:37
